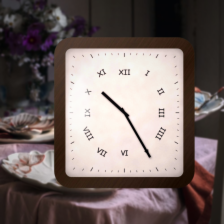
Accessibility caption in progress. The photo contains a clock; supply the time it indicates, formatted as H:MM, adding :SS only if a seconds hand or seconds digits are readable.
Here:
10:25
